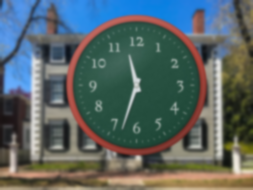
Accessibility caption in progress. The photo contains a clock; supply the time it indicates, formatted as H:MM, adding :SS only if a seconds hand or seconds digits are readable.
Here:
11:33
